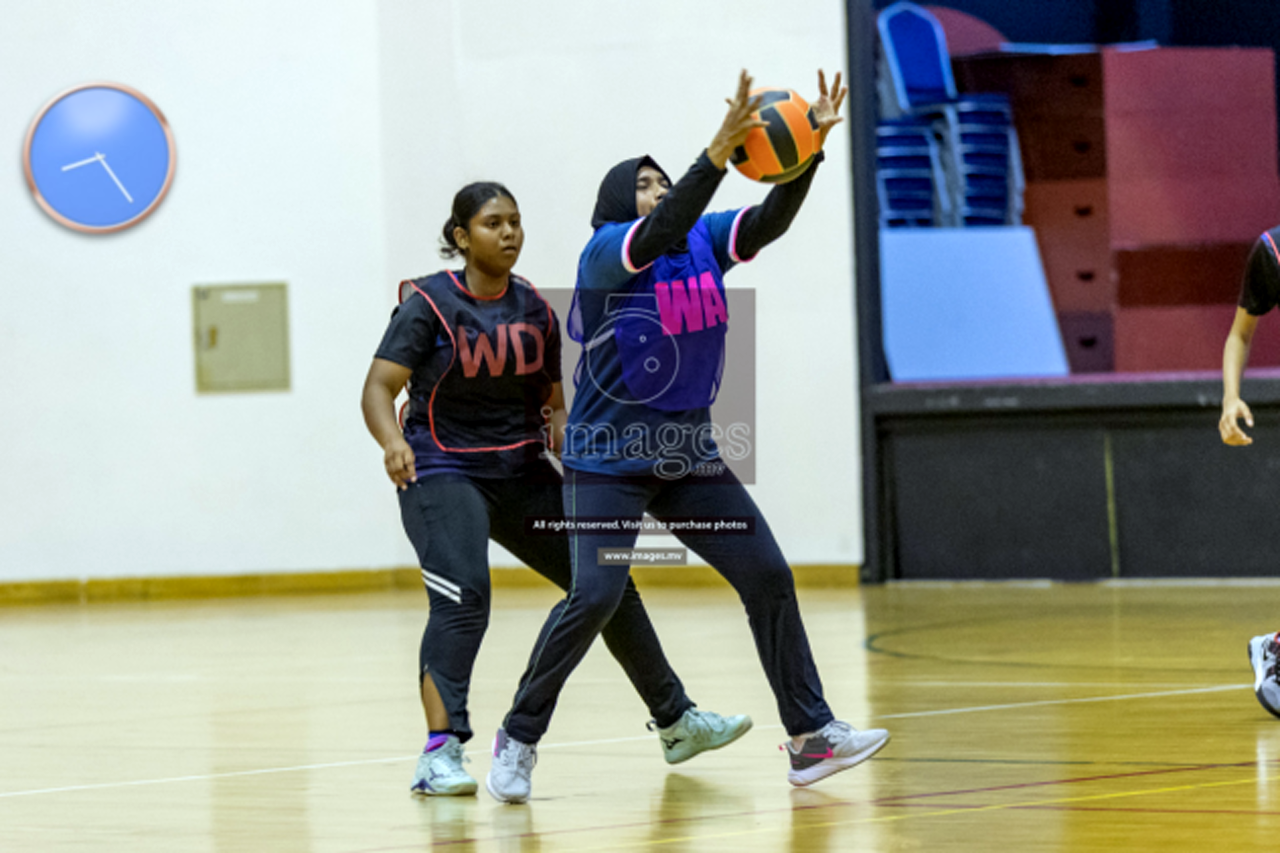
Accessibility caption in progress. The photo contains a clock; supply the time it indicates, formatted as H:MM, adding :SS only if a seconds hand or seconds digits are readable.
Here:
8:24
